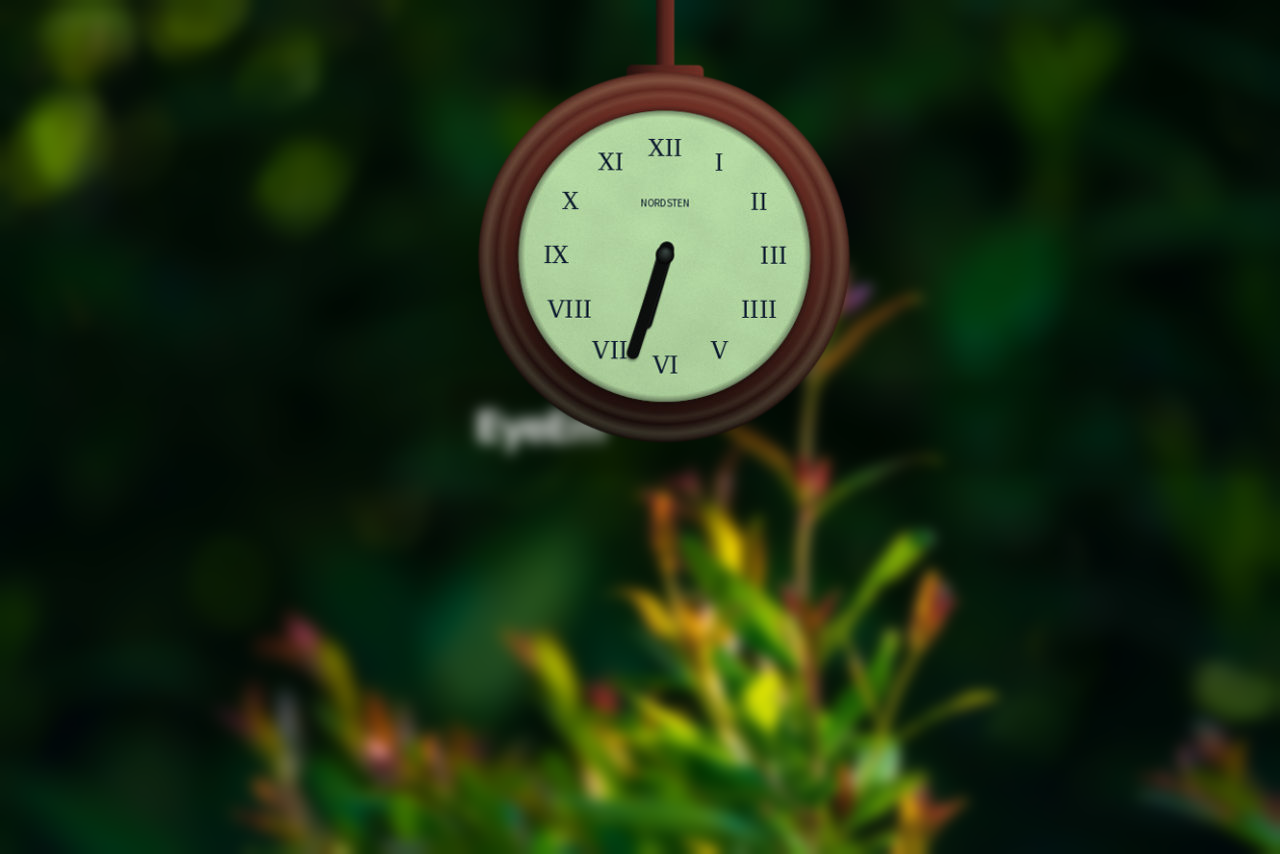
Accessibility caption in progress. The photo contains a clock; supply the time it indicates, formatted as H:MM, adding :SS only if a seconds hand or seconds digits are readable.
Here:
6:33
